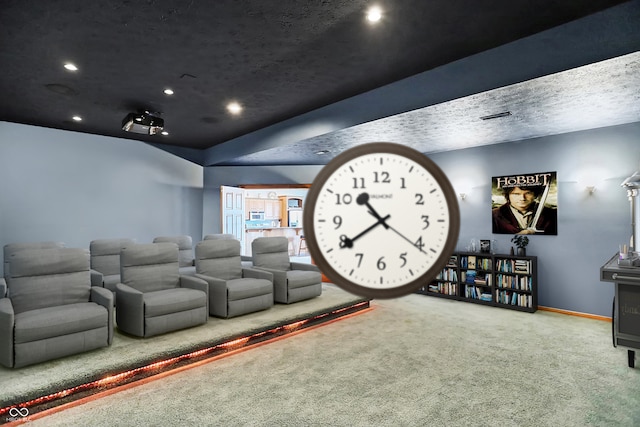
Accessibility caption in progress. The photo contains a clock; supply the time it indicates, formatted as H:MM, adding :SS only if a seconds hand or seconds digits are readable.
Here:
10:39:21
